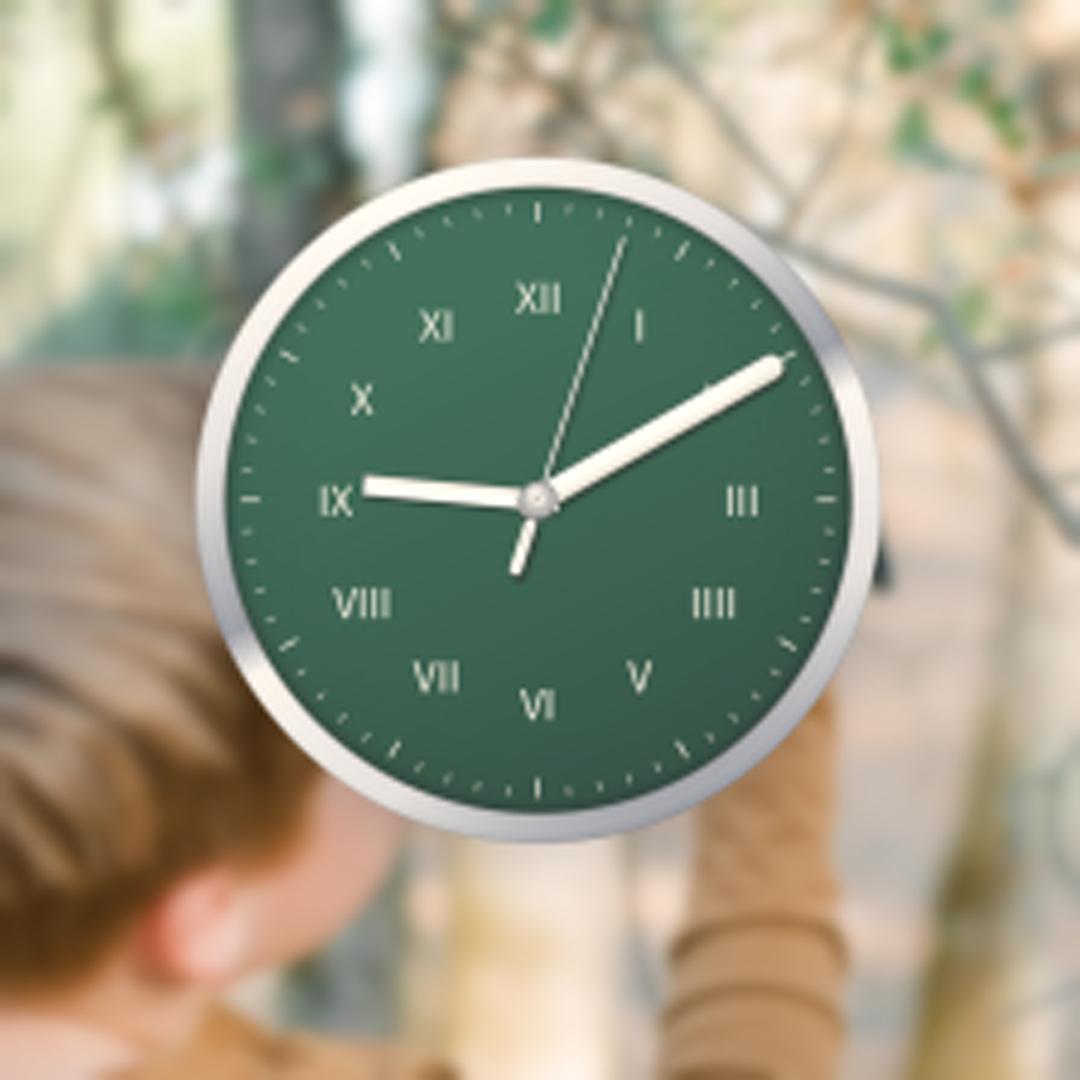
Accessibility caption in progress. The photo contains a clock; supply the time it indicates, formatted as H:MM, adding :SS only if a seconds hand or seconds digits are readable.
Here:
9:10:03
